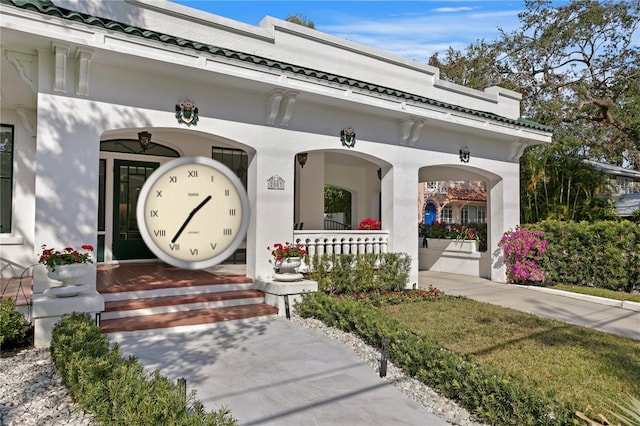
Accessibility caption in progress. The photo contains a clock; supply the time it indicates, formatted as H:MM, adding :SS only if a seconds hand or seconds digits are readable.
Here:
1:36
